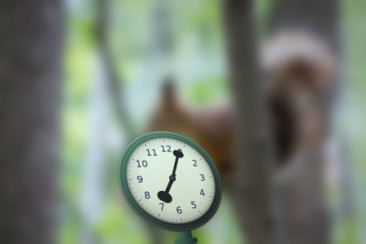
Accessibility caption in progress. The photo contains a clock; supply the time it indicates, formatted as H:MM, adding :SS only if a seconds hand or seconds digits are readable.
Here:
7:04
